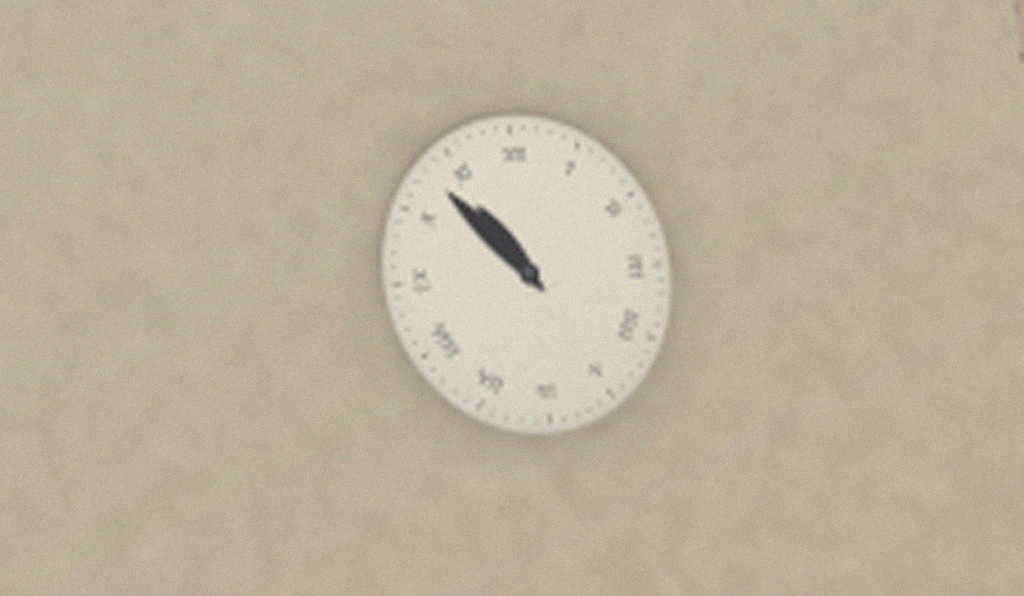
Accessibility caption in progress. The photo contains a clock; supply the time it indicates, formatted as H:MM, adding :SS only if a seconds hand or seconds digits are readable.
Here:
10:53
